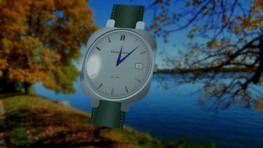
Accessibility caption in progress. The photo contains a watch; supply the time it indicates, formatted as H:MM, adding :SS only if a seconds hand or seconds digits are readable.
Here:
12:07
